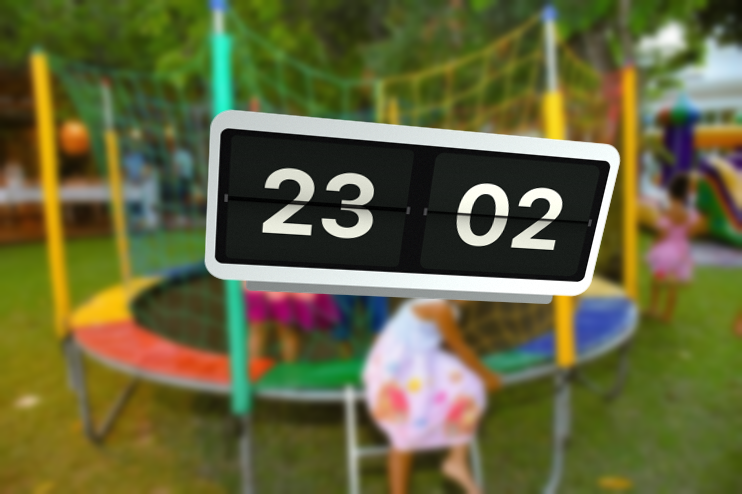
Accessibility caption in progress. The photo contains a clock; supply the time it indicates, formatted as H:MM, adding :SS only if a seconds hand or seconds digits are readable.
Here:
23:02
